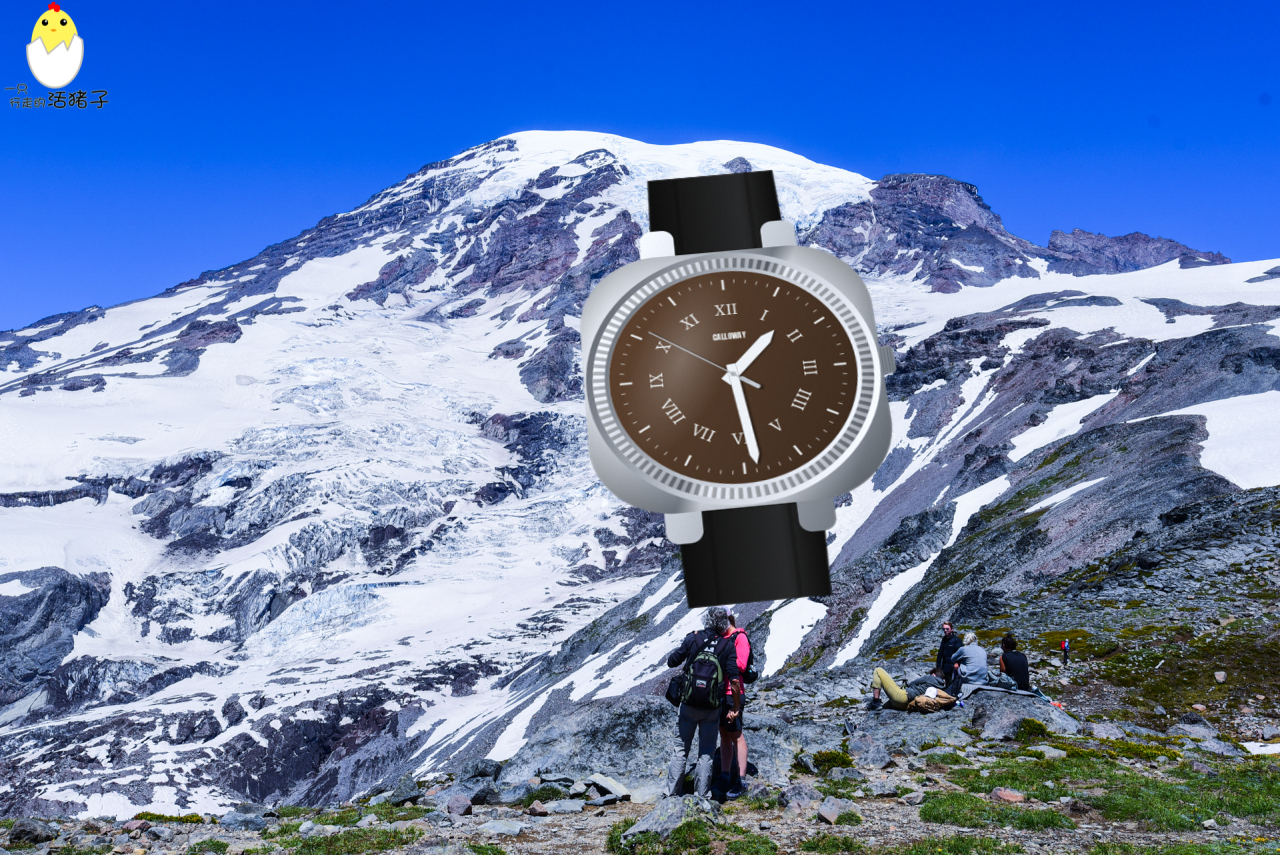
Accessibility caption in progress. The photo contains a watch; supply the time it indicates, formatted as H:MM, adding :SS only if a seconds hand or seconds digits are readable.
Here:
1:28:51
